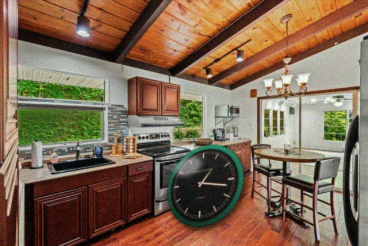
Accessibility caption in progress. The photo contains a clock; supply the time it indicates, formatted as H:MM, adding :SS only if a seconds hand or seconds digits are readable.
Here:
1:17
